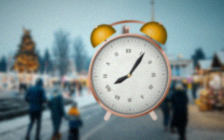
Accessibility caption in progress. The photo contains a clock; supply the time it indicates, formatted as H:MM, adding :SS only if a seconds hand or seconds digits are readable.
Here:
8:06
